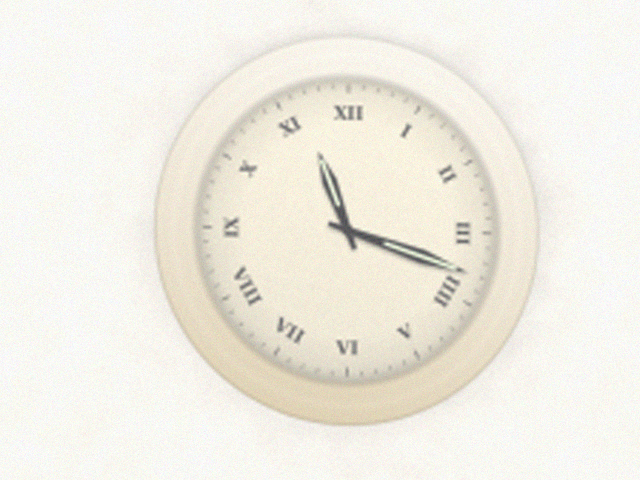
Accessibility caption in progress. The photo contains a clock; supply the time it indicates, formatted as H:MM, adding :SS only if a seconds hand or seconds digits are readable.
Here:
11:18
